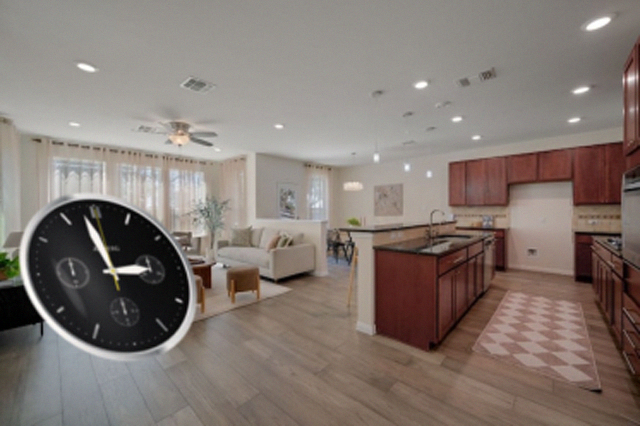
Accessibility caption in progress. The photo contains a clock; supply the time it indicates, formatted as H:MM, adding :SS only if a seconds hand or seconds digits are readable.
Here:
2:58
